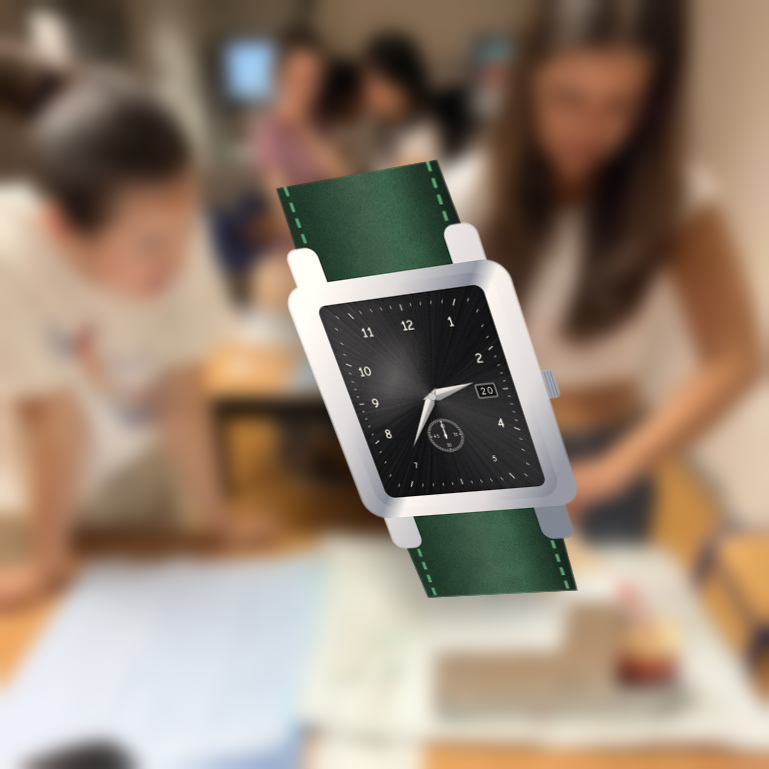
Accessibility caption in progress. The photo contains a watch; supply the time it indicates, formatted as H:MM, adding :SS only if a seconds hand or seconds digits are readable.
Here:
2:36
